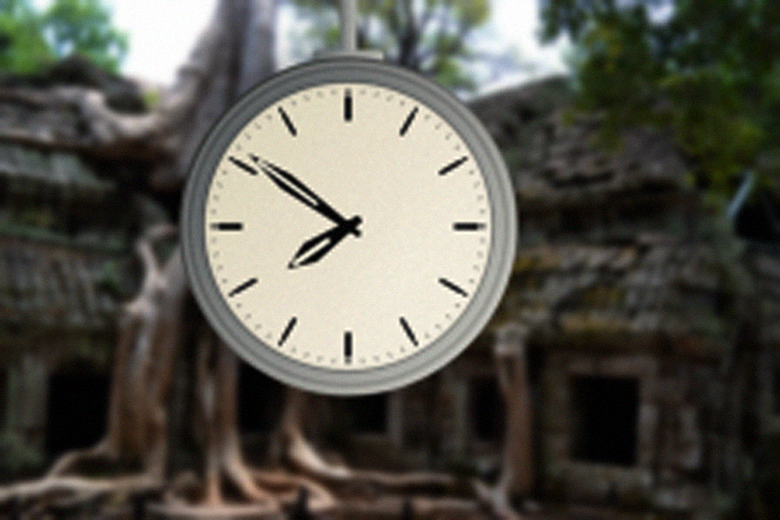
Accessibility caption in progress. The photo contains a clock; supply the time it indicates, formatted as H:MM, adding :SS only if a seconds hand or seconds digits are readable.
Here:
7:51
